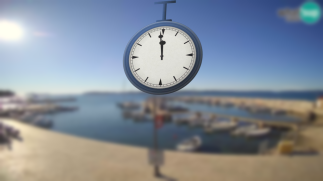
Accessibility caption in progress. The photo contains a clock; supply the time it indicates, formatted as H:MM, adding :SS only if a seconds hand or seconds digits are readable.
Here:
11:59
